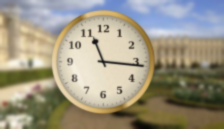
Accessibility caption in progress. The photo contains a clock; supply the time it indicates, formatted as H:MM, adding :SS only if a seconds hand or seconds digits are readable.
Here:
11:16
